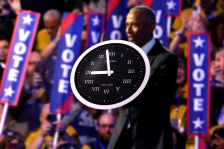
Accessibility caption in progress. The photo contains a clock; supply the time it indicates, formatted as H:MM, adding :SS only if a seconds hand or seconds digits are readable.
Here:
8:58
